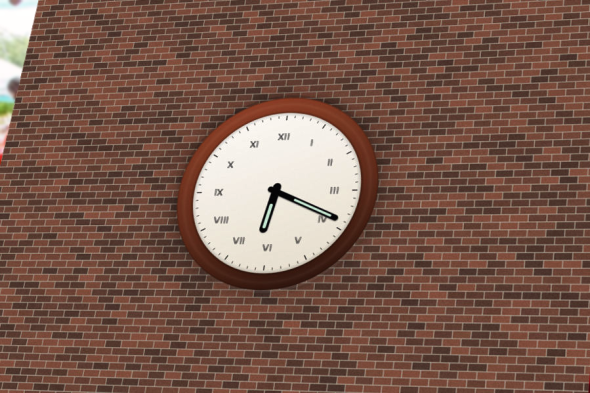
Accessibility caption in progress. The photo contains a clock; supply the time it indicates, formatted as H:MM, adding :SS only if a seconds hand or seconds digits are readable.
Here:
6:19
